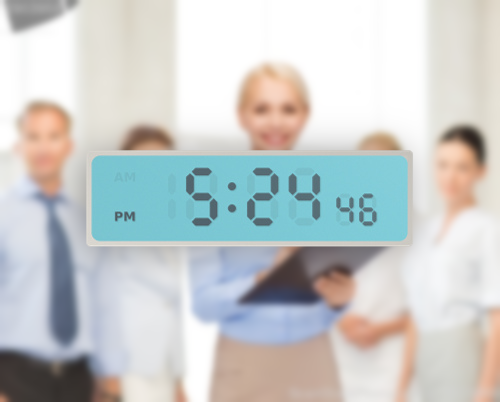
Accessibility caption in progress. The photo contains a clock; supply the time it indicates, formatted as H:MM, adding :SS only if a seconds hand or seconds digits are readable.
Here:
5:24:46
